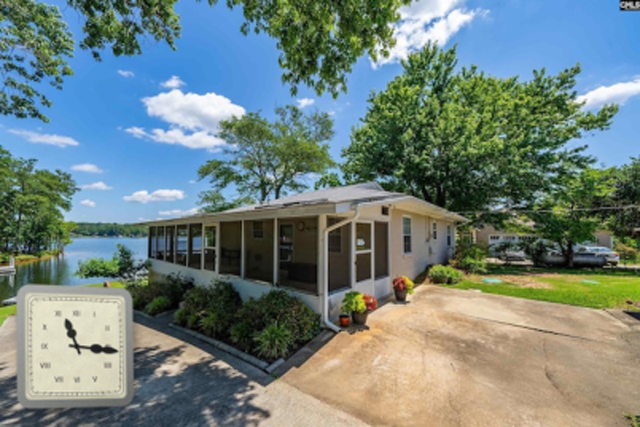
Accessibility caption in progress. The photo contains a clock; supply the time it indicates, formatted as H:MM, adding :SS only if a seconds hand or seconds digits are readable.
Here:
11:16
